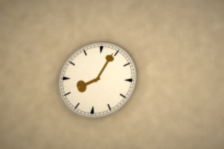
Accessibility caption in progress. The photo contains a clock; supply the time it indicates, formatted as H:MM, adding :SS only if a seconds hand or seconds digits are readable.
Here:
8:04
